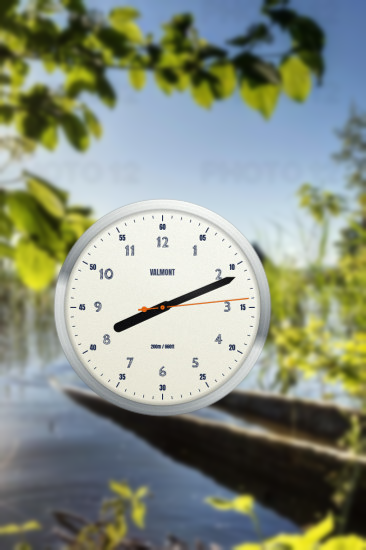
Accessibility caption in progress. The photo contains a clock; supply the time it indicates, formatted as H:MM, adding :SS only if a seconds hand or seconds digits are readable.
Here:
8:11:14
